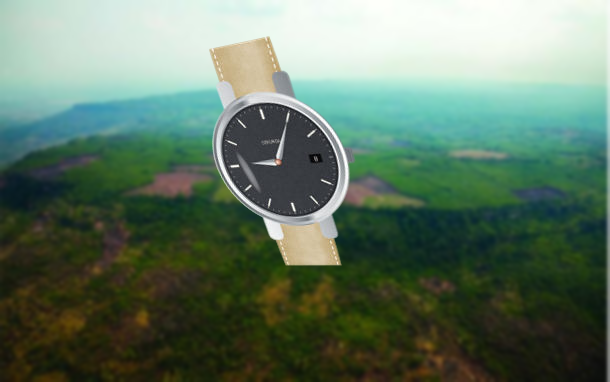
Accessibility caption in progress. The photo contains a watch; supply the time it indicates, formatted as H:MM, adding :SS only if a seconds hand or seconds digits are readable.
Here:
9:05
